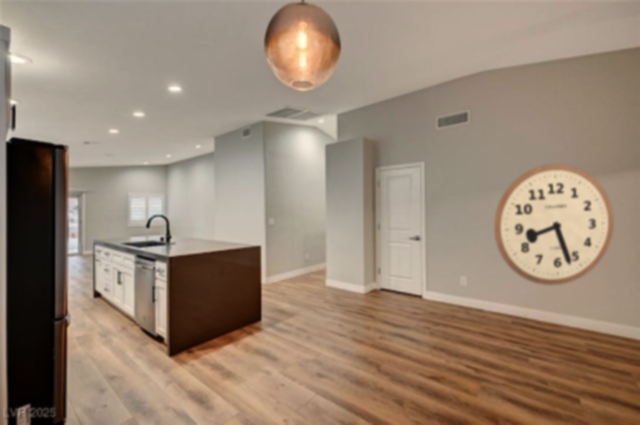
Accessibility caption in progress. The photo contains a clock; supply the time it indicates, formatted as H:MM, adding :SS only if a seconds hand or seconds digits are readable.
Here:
8:27
